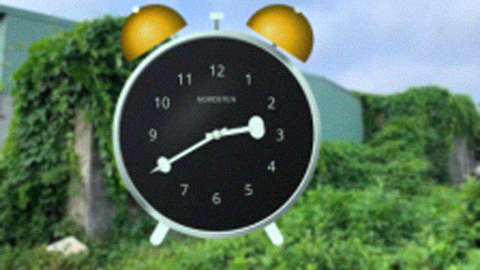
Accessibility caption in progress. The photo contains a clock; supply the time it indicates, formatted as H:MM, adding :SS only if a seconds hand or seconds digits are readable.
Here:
2:40
